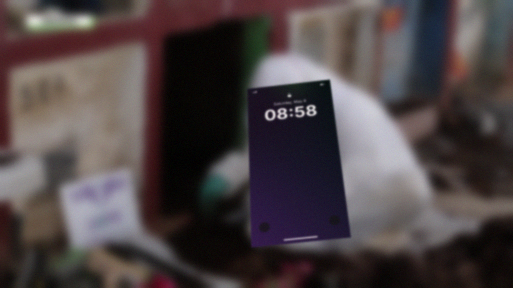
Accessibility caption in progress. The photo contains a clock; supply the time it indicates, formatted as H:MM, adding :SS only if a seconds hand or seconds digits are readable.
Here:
8:58
